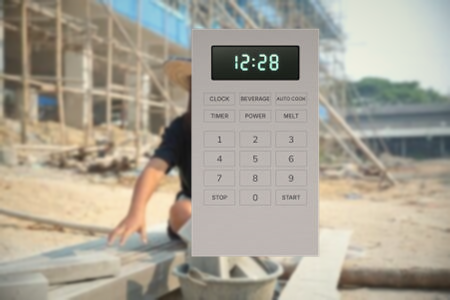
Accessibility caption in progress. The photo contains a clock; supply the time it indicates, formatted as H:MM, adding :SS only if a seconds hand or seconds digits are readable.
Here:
12:28
